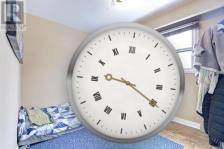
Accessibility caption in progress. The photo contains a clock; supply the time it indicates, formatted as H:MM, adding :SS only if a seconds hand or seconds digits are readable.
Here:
9:20
